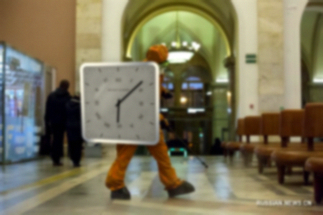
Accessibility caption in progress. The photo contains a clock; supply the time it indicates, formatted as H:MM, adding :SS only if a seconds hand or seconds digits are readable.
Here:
6:08
